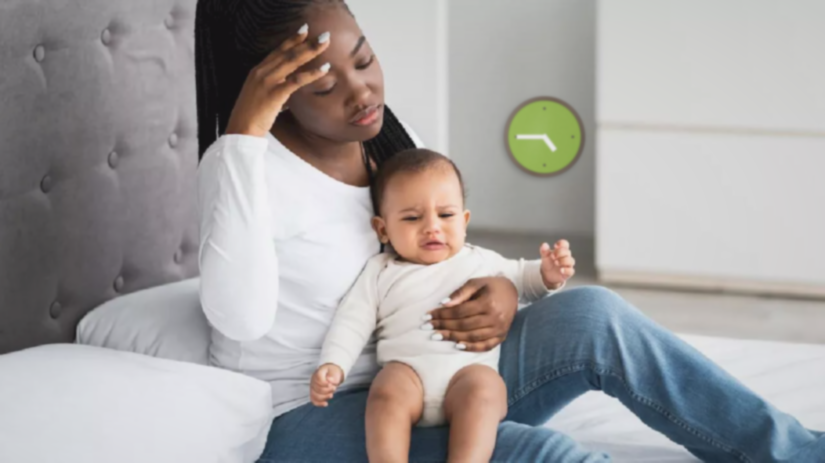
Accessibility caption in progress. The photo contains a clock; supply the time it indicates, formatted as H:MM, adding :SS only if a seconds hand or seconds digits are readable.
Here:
4:45
